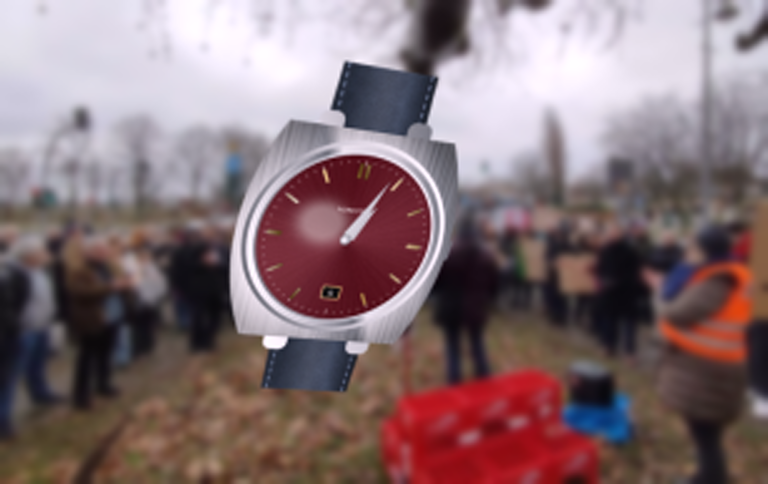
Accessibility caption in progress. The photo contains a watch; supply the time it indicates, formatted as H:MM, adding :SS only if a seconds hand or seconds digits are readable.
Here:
1:04
